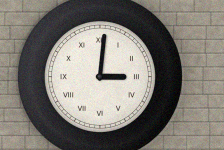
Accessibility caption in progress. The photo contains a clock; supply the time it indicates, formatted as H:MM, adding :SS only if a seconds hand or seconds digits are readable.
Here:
3:01
